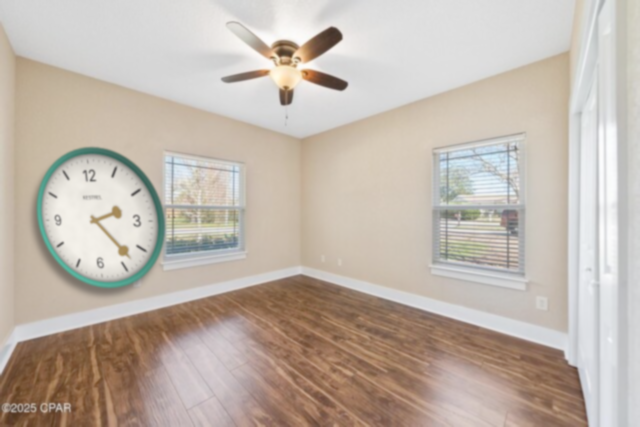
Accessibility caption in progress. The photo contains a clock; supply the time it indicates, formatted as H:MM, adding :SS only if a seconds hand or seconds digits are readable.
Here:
2:23
